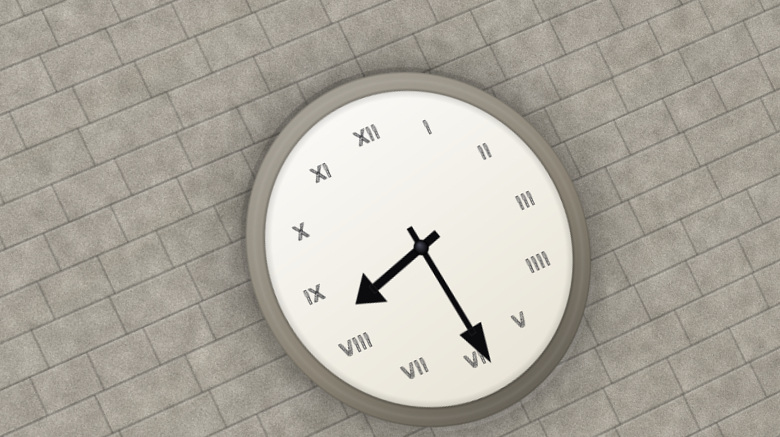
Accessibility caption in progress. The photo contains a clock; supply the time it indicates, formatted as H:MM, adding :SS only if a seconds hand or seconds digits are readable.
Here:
8:29
